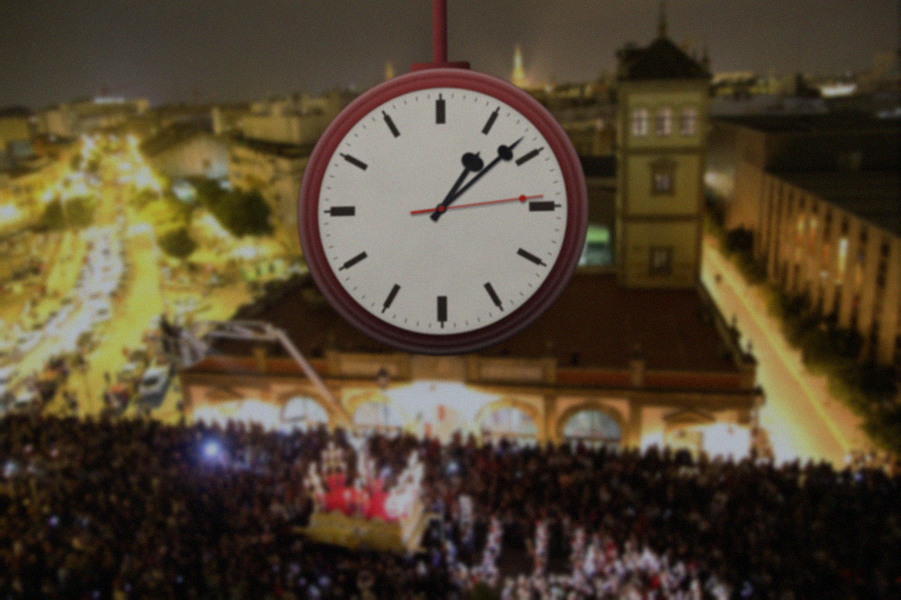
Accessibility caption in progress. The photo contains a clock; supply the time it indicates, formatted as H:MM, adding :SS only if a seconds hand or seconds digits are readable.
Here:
1:08:14
